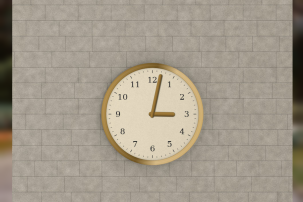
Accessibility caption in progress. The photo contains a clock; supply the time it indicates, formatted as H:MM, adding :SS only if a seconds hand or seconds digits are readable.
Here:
3:02
